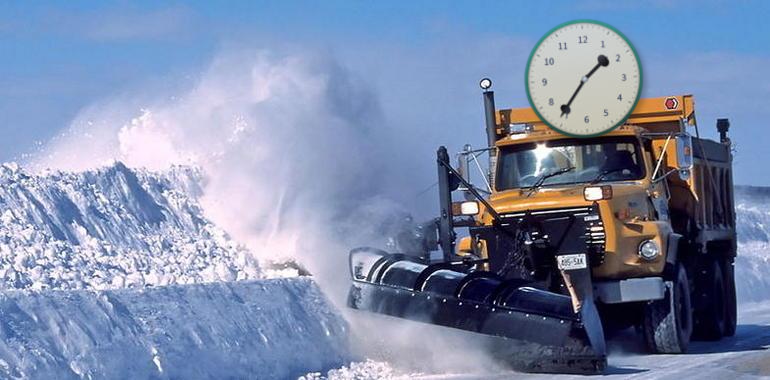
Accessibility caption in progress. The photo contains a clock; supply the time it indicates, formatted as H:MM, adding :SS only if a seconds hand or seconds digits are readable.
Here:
1:36
